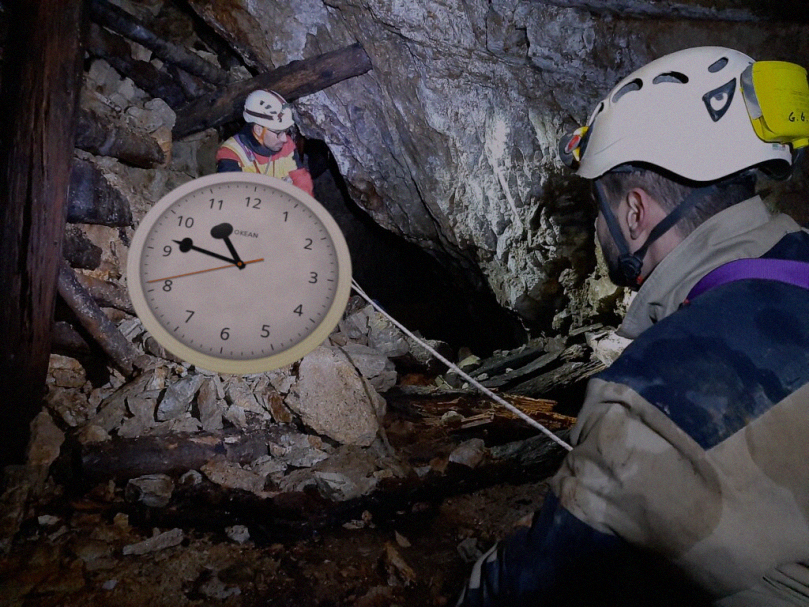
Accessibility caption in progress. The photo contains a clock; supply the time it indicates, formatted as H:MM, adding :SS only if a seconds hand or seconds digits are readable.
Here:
10:46:41
